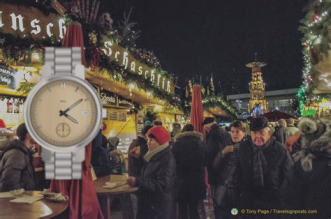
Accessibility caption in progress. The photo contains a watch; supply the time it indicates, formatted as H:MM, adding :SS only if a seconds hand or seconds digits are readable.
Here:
4:09
